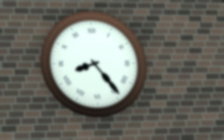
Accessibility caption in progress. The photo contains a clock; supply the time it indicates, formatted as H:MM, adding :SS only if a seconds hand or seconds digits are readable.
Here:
8:24
